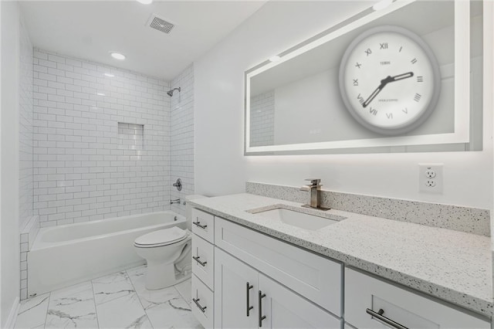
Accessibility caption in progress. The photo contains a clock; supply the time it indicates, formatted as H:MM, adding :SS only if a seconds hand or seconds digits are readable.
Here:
2:38
